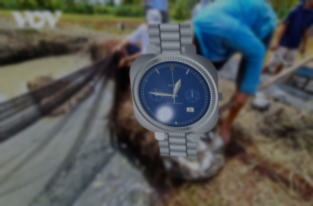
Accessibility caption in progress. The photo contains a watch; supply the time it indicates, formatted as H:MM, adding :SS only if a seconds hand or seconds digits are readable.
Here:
12:46
